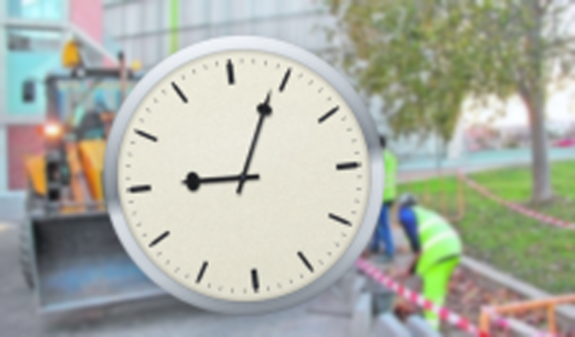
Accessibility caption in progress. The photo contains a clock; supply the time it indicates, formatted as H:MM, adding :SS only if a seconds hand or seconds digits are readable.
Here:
9:04
